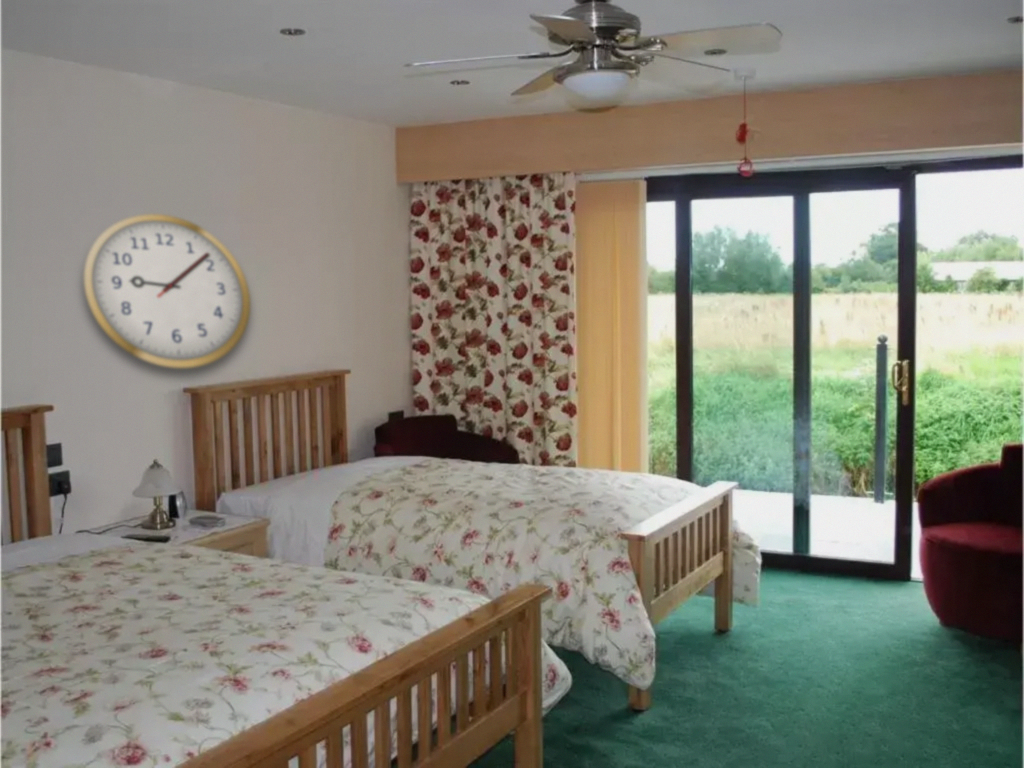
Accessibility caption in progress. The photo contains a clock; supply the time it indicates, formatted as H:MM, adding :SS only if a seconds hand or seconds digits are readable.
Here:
9:08:08
